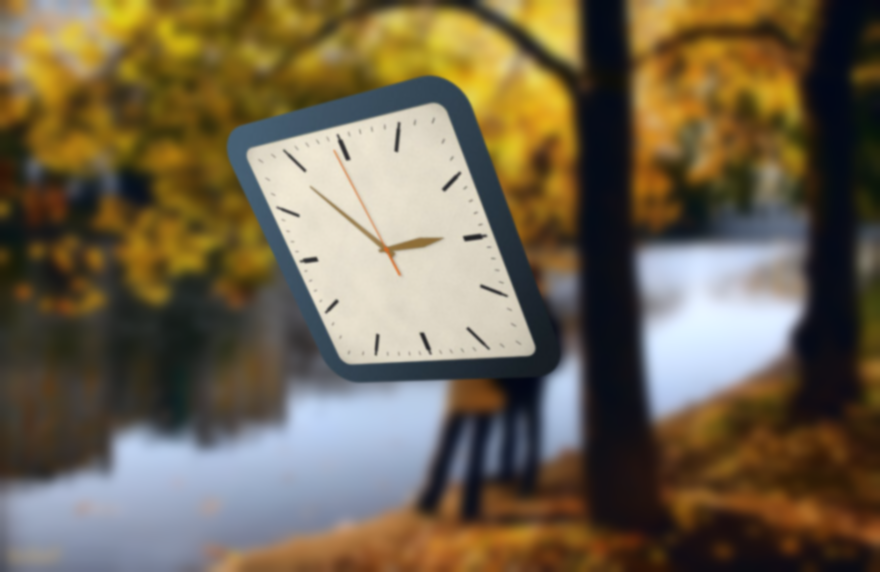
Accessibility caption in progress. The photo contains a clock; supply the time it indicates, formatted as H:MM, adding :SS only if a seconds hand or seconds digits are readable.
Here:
2:53:59
